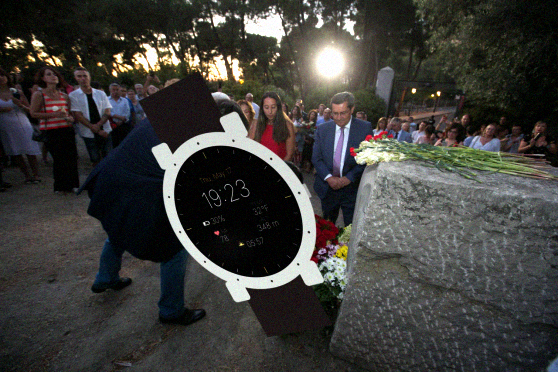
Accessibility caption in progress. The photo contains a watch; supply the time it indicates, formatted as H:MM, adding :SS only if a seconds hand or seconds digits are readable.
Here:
19:23
